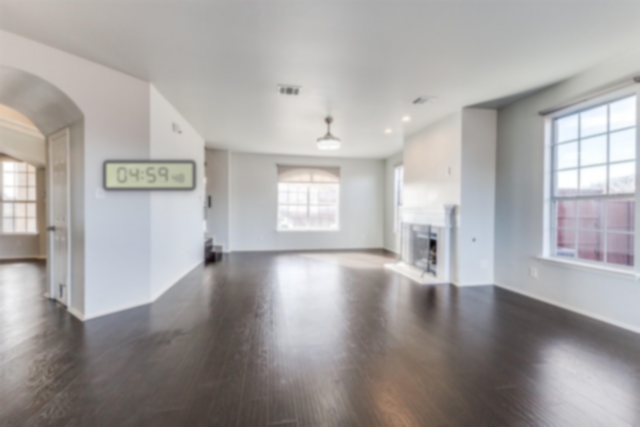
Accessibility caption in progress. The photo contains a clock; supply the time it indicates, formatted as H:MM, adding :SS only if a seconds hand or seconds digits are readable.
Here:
4:59
